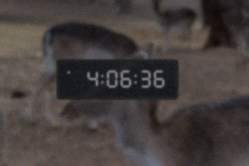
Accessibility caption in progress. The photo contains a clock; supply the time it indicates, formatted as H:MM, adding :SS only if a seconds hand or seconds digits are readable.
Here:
4:06:36
